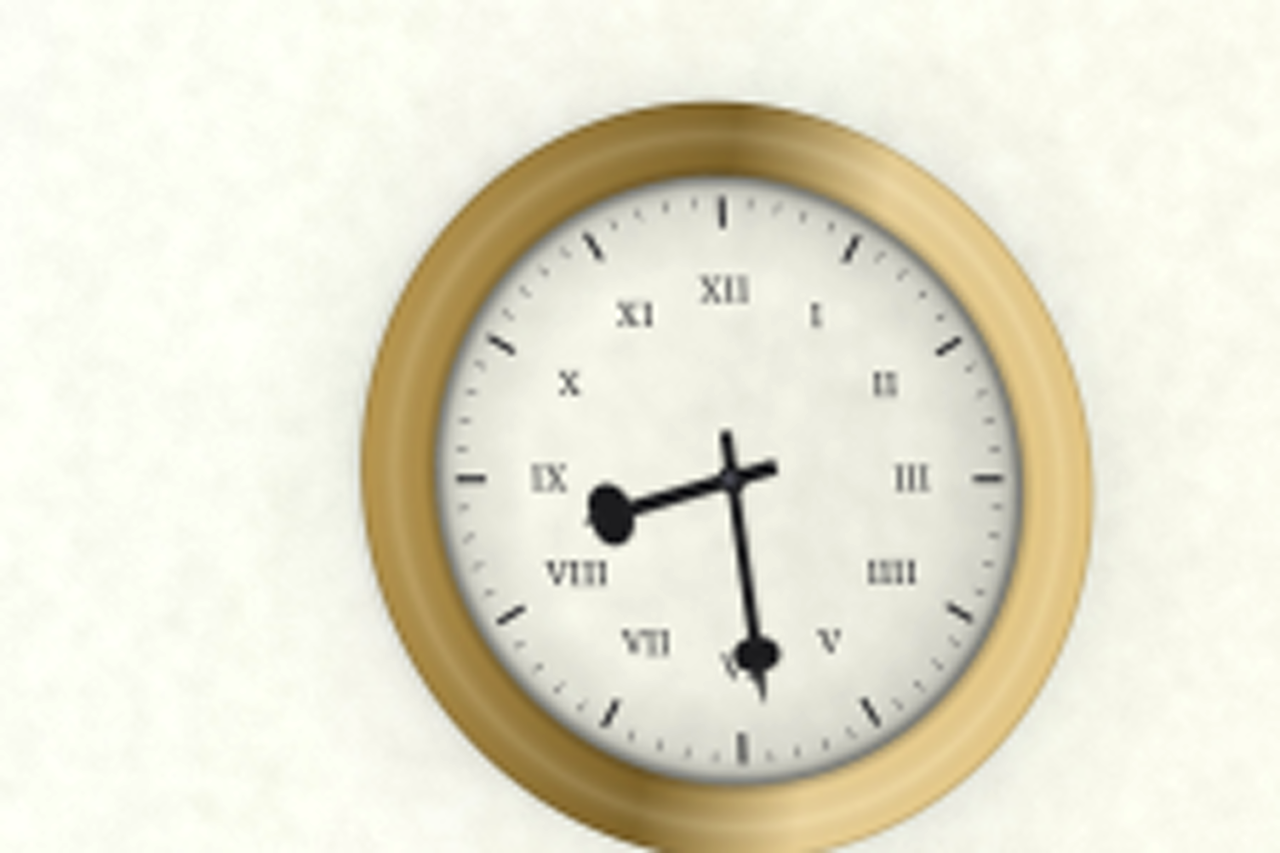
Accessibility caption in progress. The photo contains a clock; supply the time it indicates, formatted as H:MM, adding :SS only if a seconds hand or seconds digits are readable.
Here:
8:29
